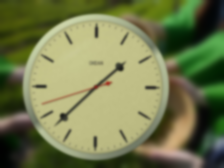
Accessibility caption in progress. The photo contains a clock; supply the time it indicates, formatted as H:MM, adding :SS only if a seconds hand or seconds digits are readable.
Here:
1:37:42
